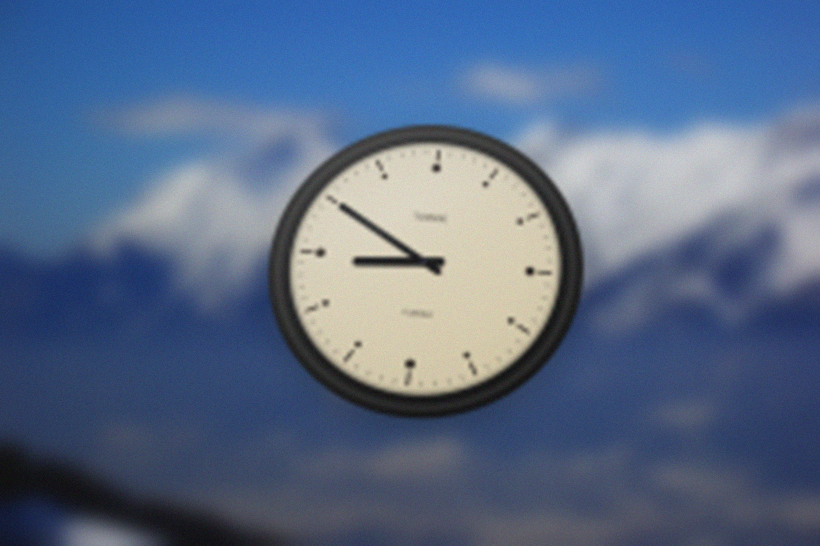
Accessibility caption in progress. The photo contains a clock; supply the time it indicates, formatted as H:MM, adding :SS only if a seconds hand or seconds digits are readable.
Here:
8:50
